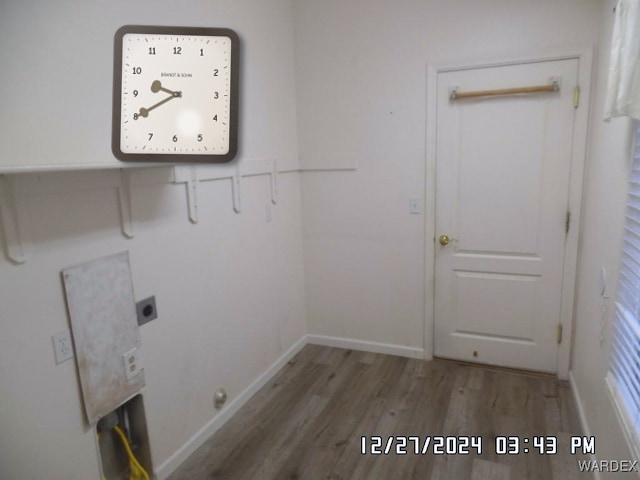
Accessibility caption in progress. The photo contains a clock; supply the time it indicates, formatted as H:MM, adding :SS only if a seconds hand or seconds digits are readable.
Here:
9:40
